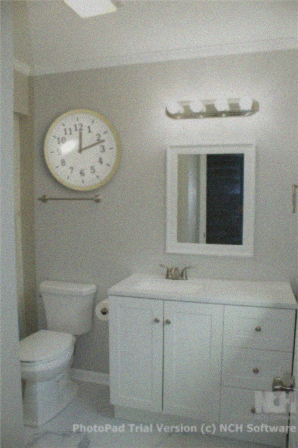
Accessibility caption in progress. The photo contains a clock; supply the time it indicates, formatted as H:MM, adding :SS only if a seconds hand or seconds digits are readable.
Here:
12:12
